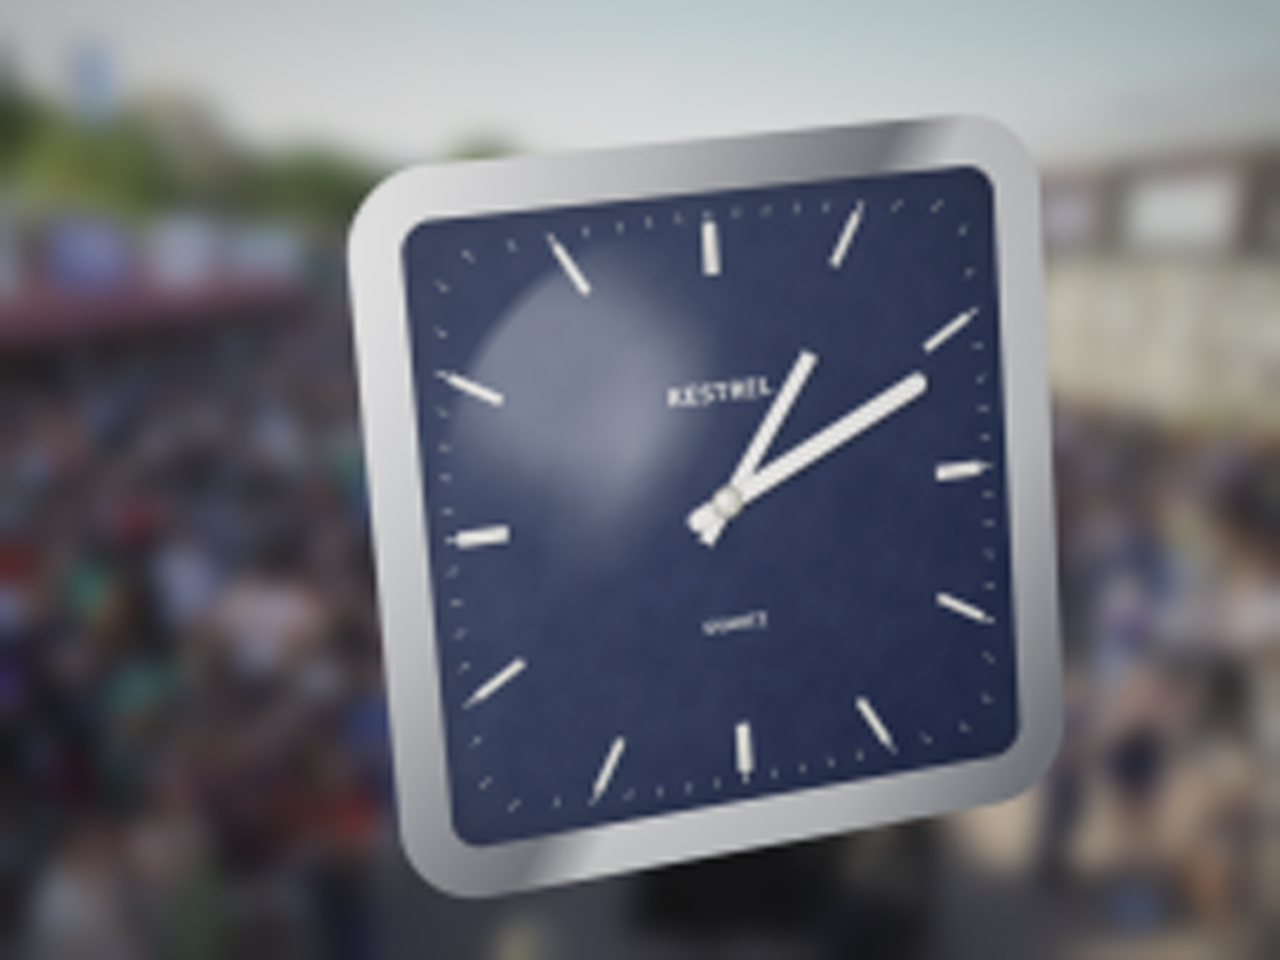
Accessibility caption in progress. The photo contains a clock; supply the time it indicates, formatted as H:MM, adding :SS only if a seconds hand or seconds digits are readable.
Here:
1:11
